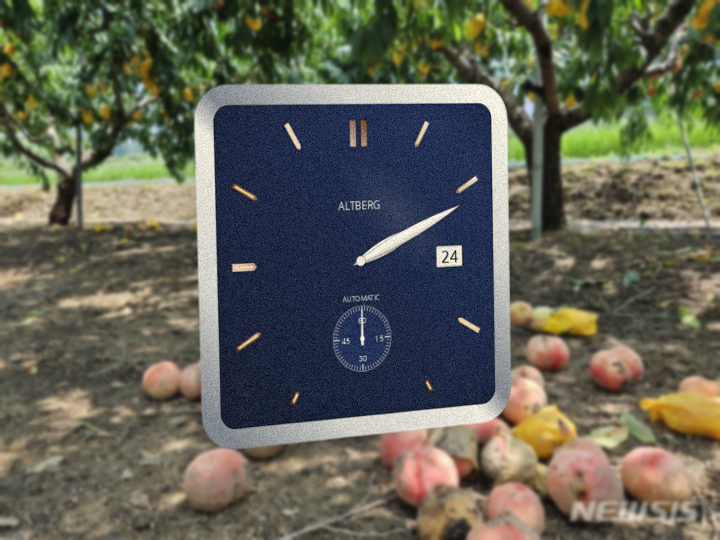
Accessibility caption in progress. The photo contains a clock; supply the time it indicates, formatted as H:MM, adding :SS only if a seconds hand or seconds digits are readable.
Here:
2:11
